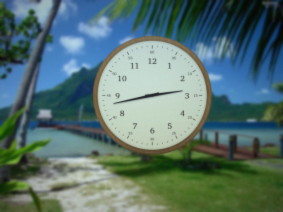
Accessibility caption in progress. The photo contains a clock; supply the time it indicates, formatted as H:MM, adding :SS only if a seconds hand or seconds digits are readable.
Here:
2:43
